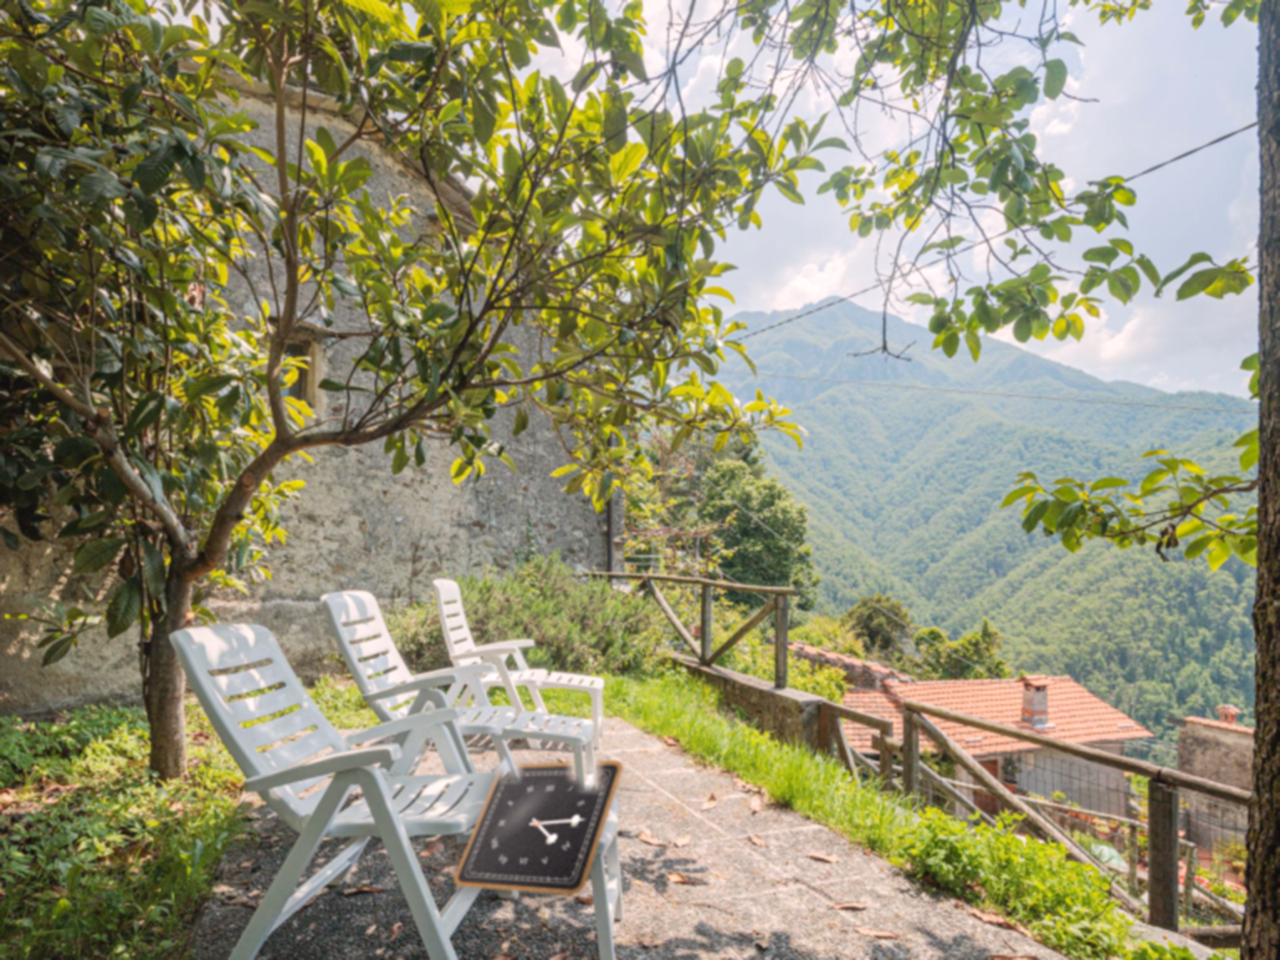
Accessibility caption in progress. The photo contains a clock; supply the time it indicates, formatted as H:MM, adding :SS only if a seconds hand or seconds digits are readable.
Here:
4:14
